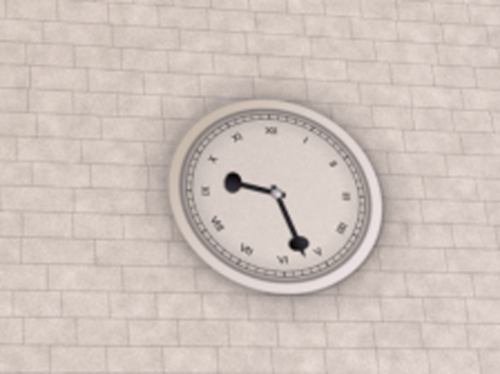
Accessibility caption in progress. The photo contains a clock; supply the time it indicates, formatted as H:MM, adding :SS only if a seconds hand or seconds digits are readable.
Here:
9:27
